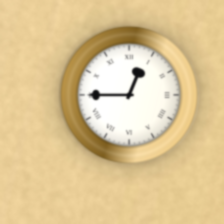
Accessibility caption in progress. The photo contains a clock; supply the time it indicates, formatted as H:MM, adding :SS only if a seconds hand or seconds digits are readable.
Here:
12:45
